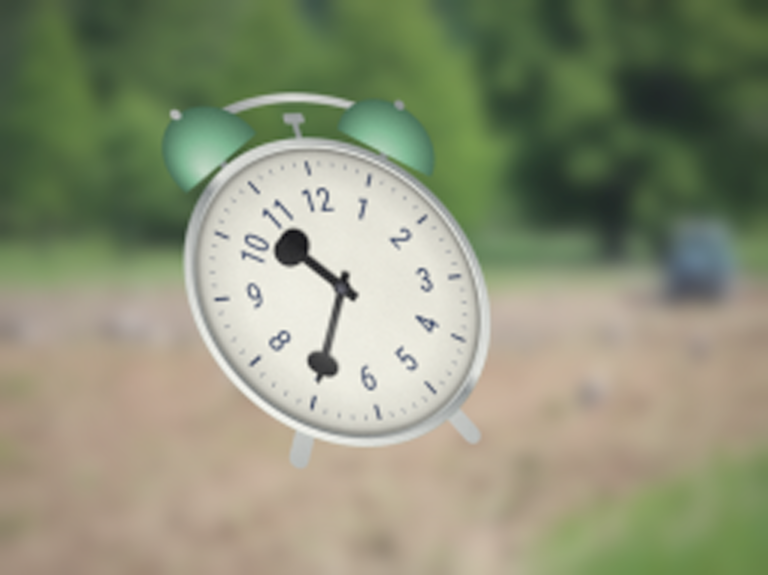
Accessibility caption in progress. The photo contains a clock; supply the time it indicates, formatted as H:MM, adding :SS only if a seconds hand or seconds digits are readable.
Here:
10:35
